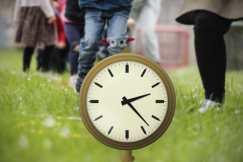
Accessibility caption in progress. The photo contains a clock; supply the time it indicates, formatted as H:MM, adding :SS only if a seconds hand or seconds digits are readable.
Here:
2:23
